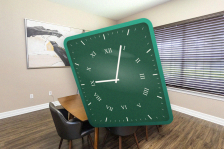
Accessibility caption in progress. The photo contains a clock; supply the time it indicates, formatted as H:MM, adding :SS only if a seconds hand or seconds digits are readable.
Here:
9:04
